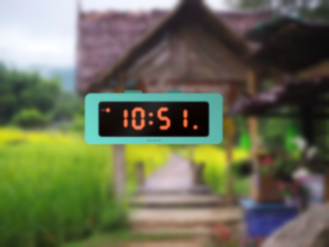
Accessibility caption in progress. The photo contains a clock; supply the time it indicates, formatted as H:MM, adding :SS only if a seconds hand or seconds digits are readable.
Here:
10:51
